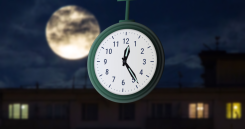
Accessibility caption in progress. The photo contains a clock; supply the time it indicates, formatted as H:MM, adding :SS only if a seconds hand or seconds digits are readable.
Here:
12:24
